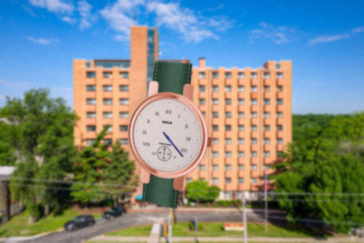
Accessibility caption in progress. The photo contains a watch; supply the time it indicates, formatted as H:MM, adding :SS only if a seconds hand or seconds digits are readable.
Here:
4:22
